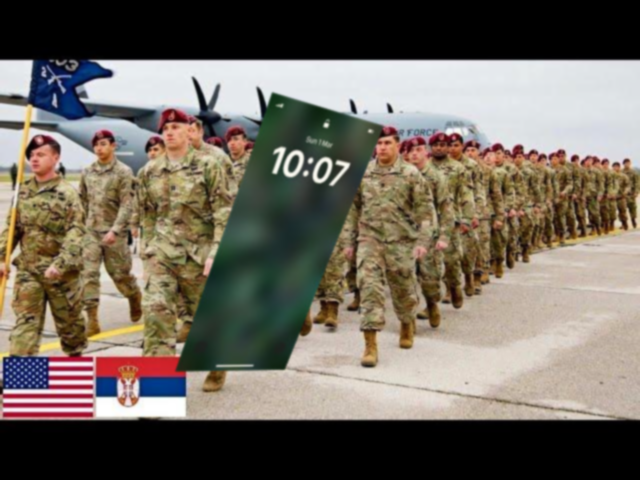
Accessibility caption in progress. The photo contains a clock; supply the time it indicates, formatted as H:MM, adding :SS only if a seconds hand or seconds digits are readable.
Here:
10:07
